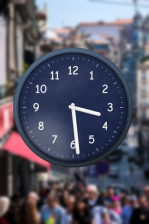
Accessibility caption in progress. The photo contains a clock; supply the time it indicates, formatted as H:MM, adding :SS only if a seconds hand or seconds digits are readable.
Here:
3:29
